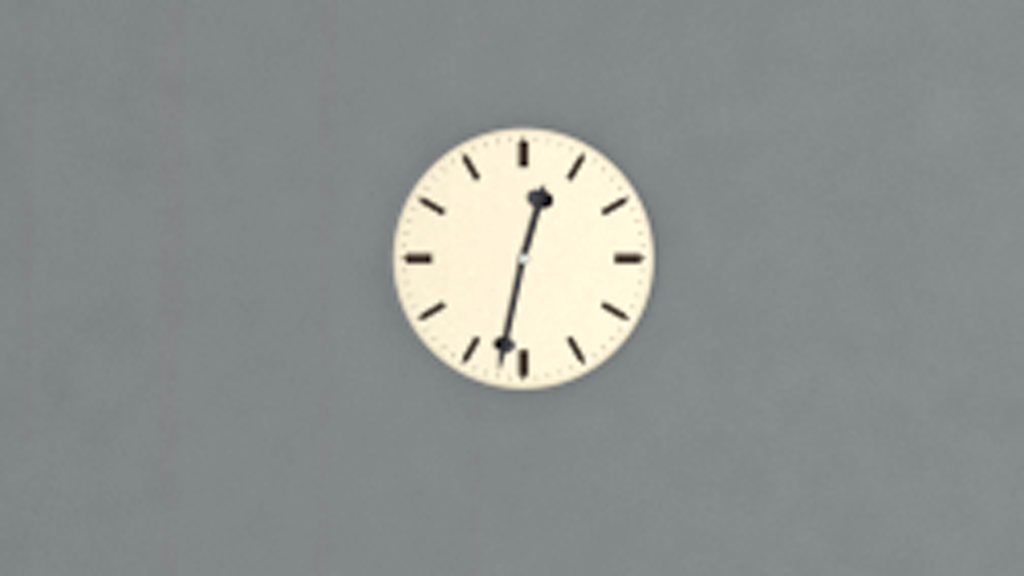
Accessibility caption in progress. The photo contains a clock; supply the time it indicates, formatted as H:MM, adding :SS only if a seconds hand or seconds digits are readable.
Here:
12:32
